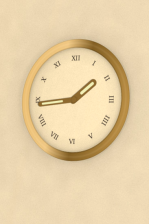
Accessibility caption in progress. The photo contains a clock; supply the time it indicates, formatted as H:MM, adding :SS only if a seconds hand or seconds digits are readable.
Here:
1:44
